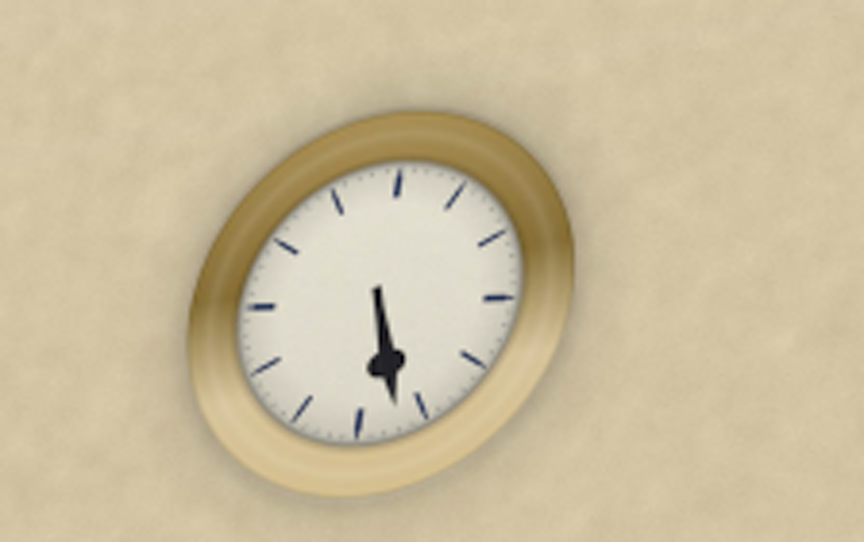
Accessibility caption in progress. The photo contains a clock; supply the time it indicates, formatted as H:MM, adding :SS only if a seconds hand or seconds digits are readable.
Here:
5:27
